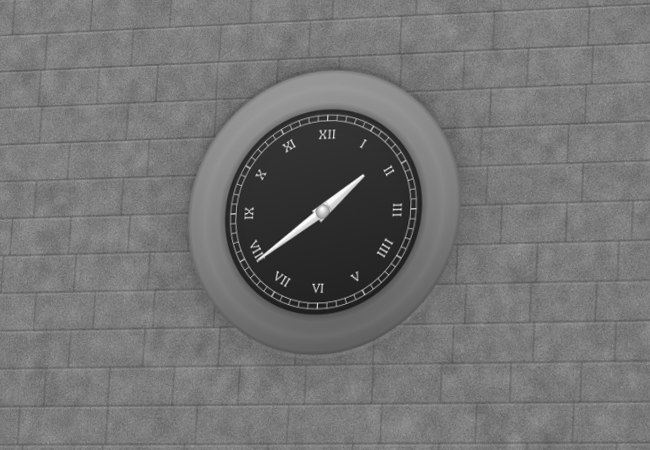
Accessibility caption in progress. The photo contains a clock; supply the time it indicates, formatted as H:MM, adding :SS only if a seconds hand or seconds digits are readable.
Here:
1:39
